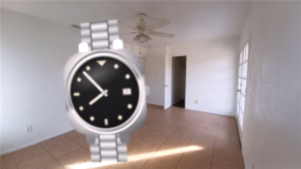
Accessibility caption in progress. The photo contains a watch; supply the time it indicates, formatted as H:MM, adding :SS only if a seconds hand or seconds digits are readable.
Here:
7:53
